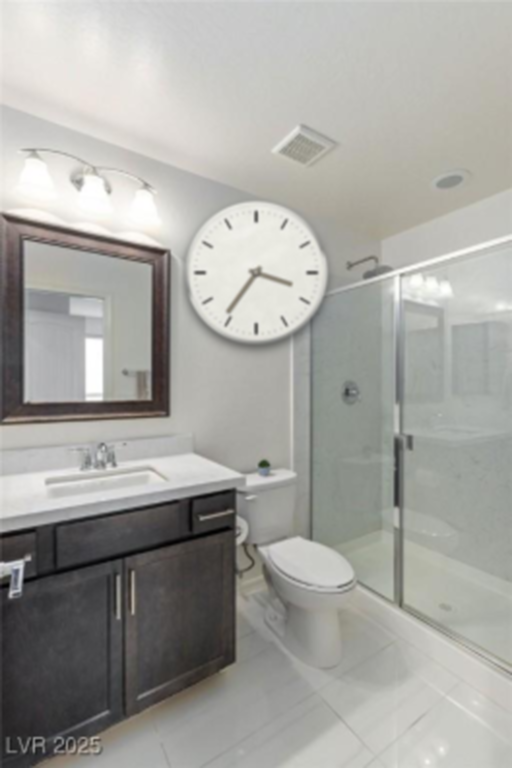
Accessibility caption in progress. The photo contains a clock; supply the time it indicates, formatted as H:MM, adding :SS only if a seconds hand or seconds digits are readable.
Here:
3:36
